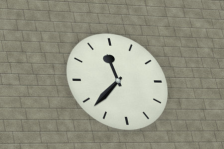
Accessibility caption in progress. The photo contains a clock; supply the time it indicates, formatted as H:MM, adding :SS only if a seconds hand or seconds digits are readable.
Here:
11:38
